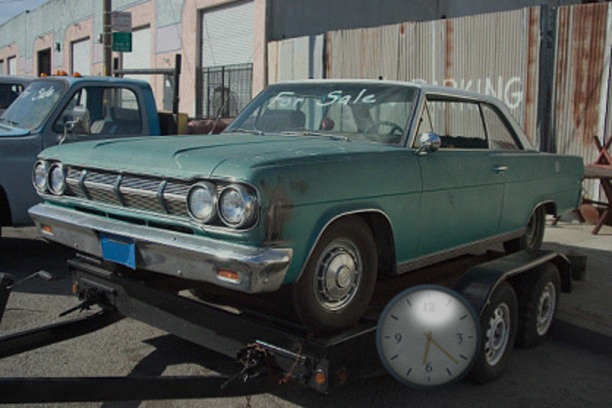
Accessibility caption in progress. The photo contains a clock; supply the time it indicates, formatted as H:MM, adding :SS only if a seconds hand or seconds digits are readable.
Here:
6:22
